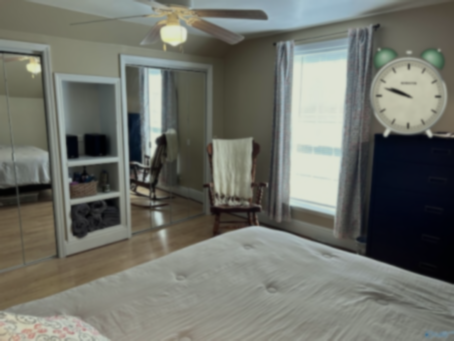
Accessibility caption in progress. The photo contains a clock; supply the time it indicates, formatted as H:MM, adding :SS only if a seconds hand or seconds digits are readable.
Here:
9:48
